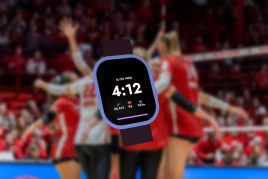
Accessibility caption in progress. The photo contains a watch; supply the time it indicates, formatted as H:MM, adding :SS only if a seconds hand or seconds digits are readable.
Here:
4:12
